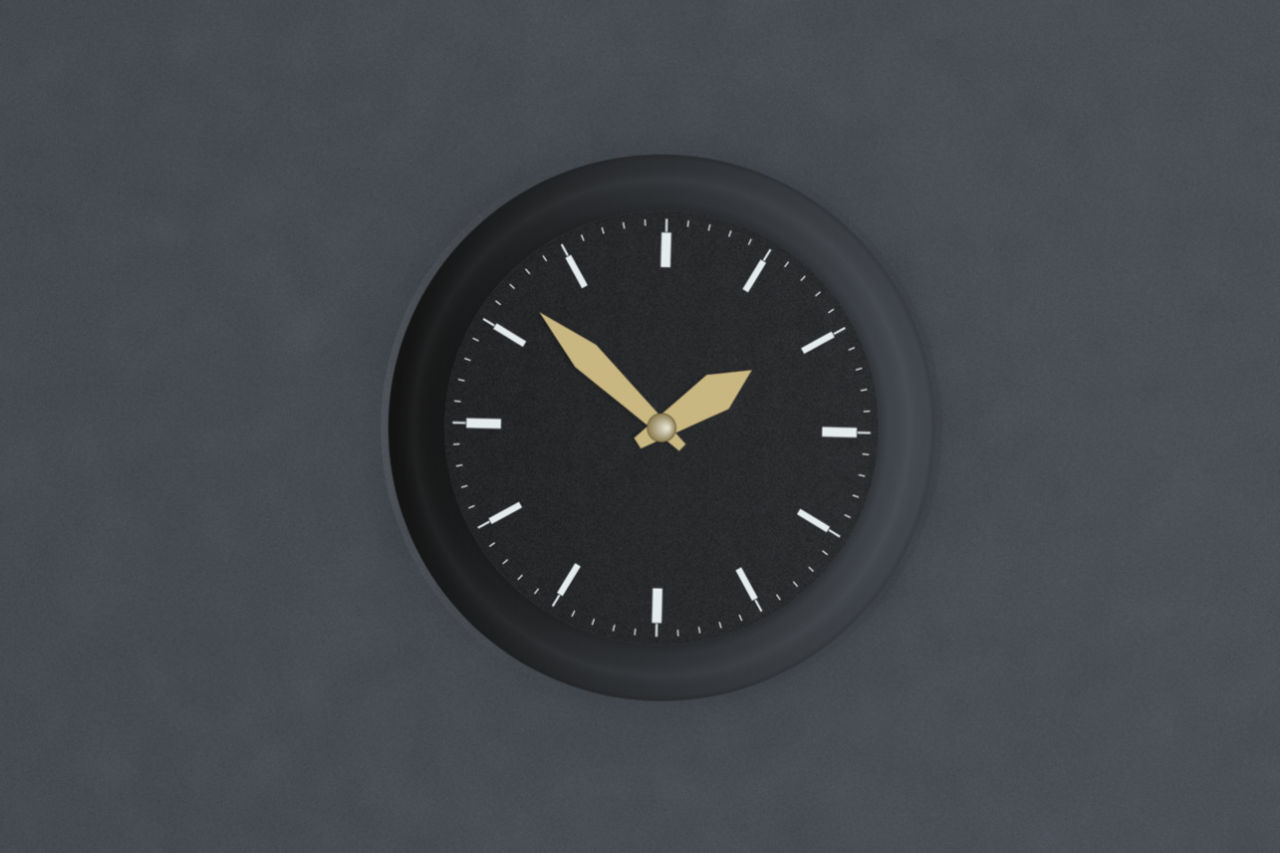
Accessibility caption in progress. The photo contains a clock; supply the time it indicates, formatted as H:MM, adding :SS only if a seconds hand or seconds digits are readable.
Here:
1:52
